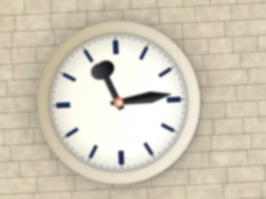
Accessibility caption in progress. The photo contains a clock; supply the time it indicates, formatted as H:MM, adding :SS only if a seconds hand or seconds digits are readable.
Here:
11:14
